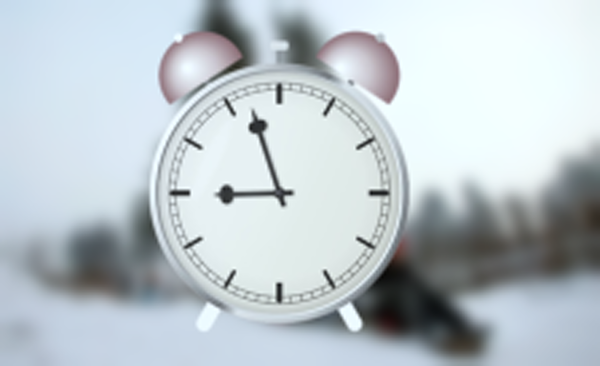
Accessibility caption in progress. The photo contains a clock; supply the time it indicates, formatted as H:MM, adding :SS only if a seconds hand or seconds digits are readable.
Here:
8:57
